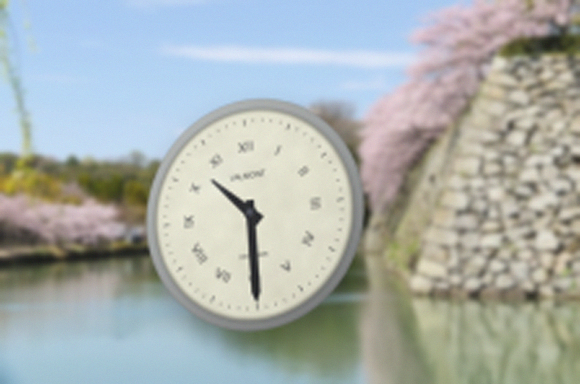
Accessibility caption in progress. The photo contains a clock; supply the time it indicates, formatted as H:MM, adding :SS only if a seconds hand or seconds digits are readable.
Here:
10:30
